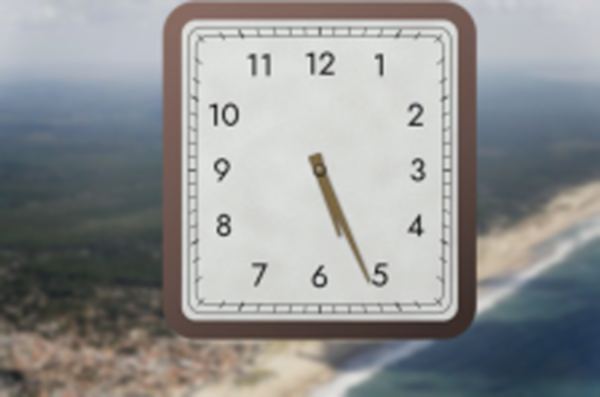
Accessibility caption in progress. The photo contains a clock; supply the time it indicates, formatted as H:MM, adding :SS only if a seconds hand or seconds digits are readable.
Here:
5:26
